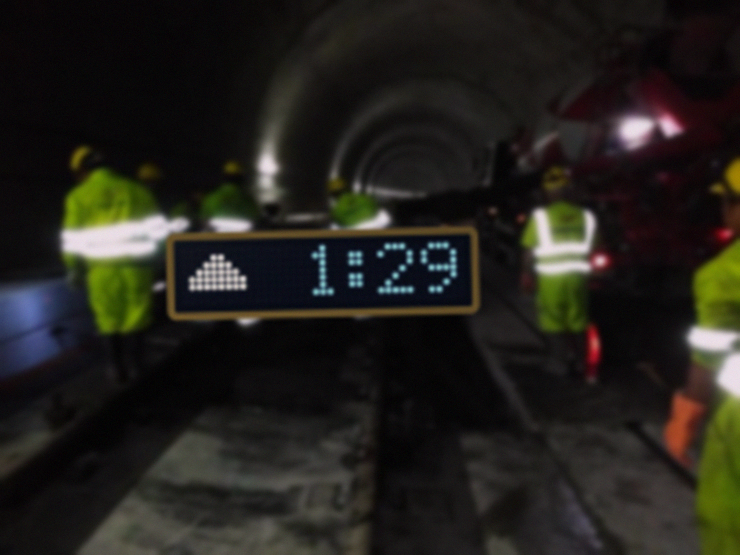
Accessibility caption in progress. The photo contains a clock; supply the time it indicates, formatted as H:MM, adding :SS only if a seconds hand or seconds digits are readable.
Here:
1:29
